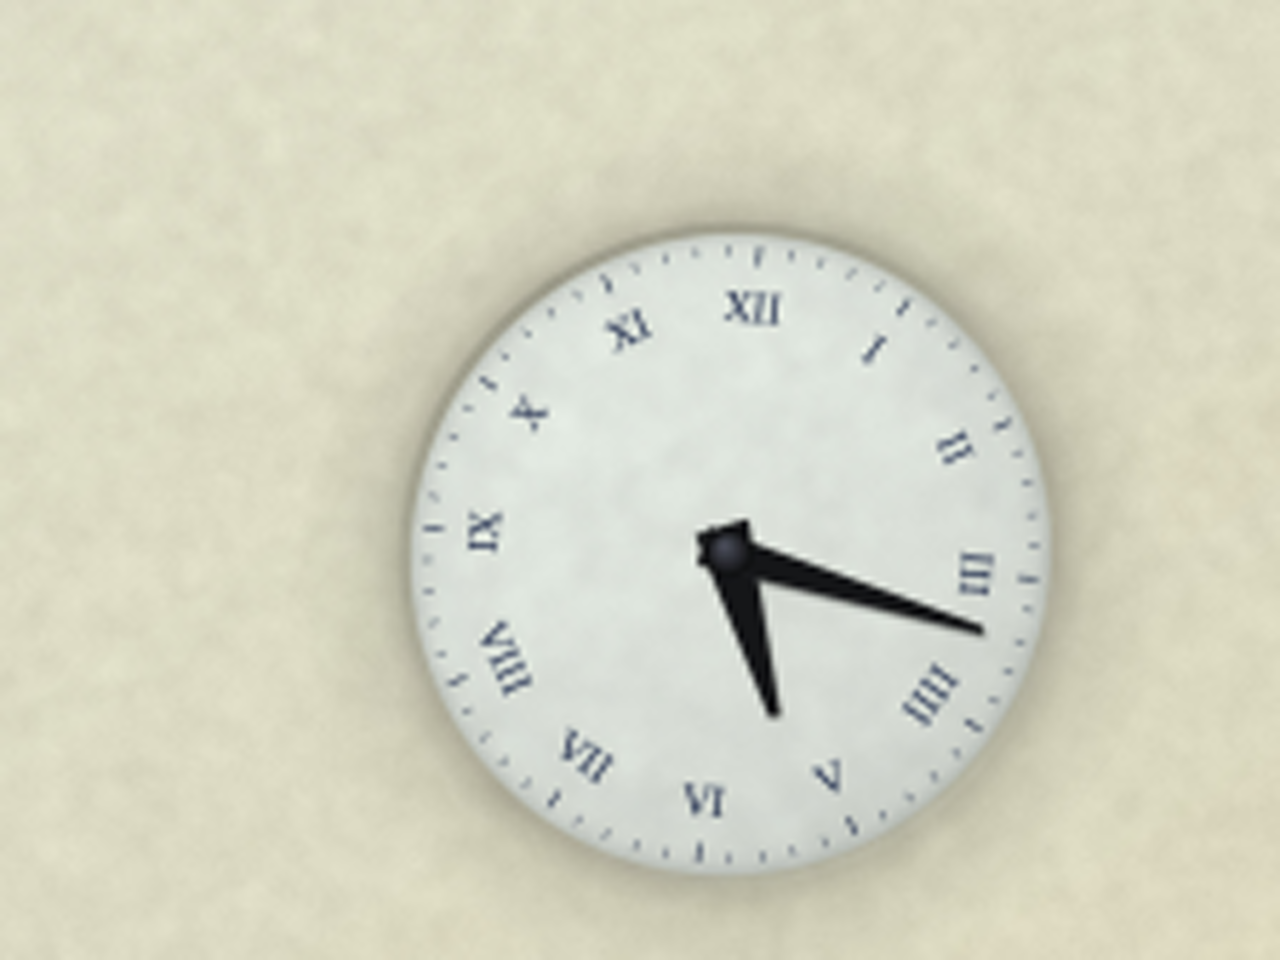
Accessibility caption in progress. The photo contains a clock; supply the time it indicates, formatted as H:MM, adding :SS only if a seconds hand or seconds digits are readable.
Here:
5:17
